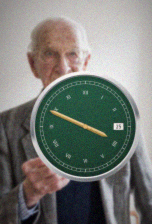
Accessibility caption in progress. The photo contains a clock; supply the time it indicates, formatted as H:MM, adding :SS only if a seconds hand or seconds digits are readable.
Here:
3:49
